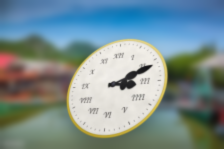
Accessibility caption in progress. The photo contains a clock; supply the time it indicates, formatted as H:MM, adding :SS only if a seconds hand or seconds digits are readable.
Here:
3:11
